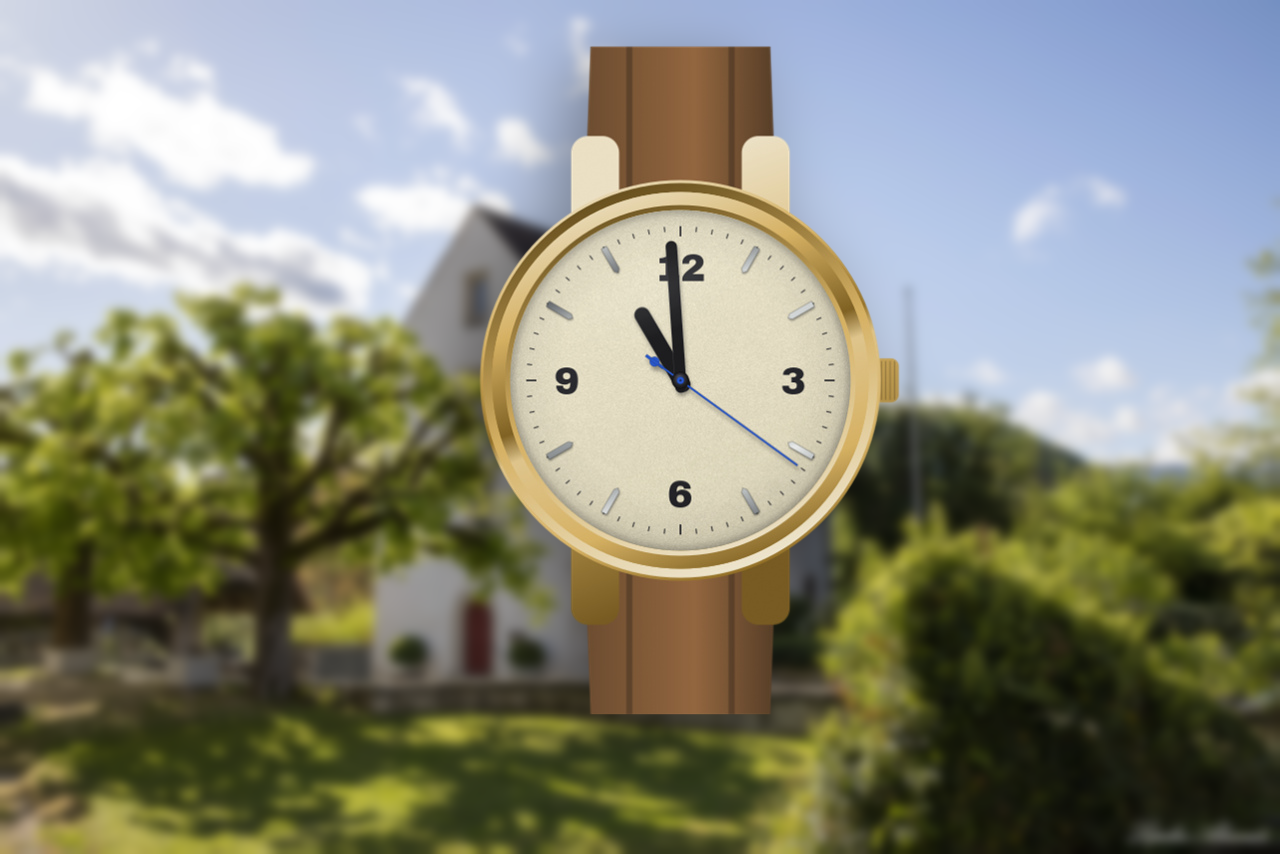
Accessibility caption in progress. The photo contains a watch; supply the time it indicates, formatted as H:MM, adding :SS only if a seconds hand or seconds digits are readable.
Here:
10:59:21
